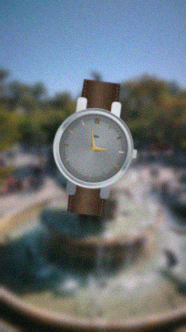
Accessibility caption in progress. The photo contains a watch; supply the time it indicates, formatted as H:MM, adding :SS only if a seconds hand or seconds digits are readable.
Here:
2:58
